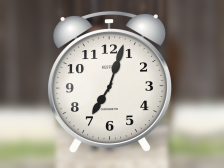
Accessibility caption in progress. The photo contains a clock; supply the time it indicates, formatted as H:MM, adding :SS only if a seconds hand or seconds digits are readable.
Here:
7:03
